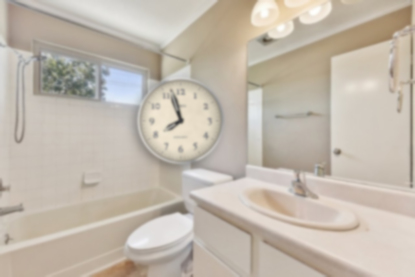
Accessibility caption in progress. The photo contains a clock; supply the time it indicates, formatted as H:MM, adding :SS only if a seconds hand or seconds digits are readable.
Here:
7:57
